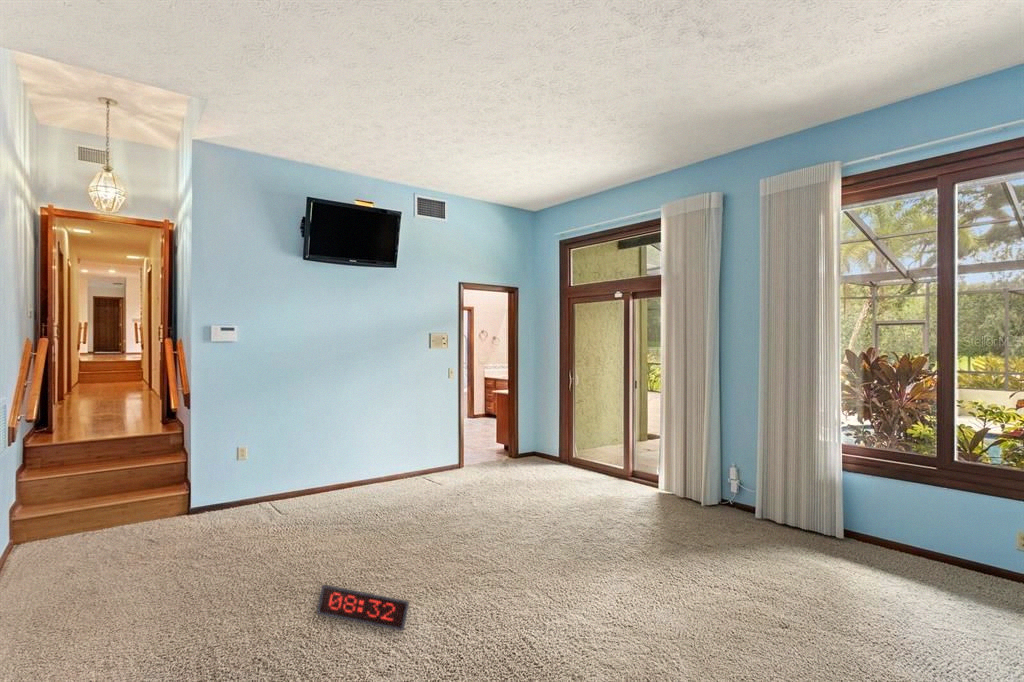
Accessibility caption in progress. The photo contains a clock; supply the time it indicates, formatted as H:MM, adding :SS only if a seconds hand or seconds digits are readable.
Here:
8:32
